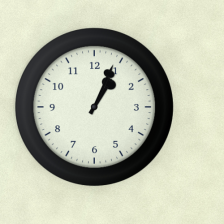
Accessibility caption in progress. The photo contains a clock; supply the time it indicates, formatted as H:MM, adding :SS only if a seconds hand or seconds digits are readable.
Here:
1:04
